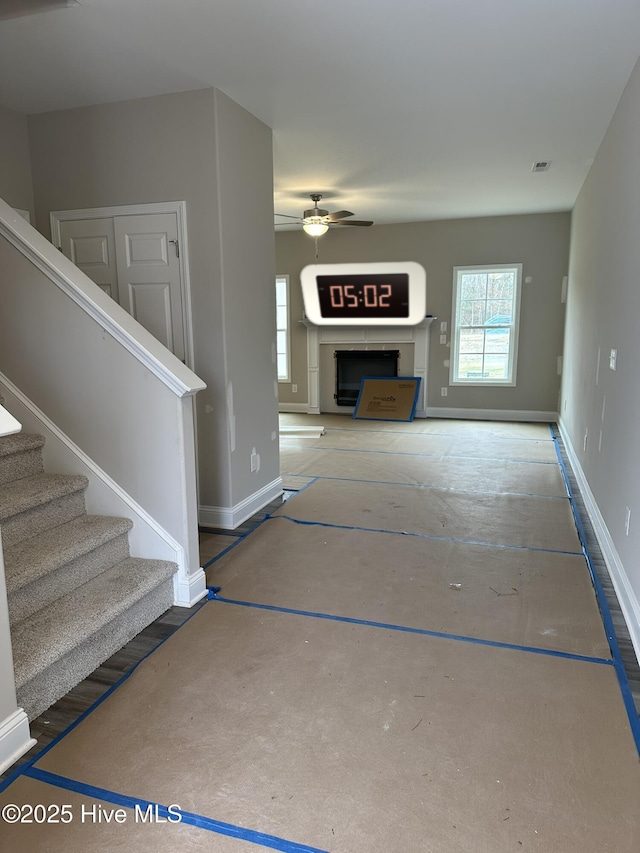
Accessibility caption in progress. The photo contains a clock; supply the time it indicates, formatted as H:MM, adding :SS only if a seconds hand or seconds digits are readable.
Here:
5:02
